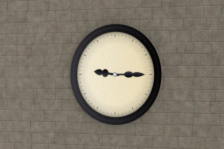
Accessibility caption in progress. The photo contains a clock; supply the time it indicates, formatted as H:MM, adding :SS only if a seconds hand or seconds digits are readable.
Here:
9:15
